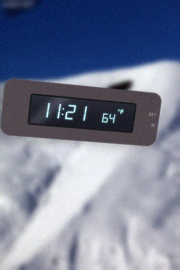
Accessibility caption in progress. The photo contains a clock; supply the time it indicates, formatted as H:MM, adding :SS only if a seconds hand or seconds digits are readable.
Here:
11:21
